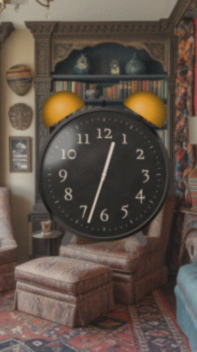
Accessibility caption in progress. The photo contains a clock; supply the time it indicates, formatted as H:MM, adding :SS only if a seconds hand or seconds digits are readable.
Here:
12:33
